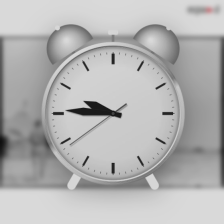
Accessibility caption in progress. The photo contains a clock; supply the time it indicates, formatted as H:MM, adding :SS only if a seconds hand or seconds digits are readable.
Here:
9:45:39
